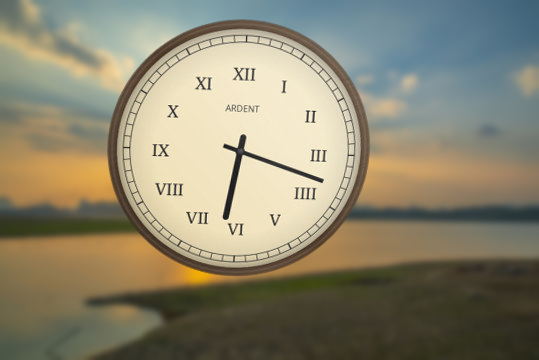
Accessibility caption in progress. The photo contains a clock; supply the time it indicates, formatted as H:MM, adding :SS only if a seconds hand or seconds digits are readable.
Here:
6:18
